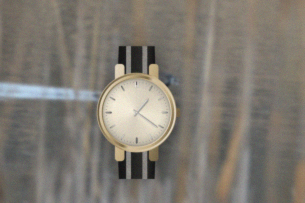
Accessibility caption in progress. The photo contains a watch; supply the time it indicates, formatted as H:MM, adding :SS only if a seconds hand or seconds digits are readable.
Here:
1:21
